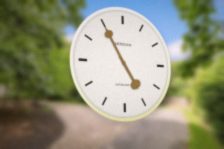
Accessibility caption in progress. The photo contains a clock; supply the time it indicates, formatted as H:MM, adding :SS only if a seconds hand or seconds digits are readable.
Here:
4:55
